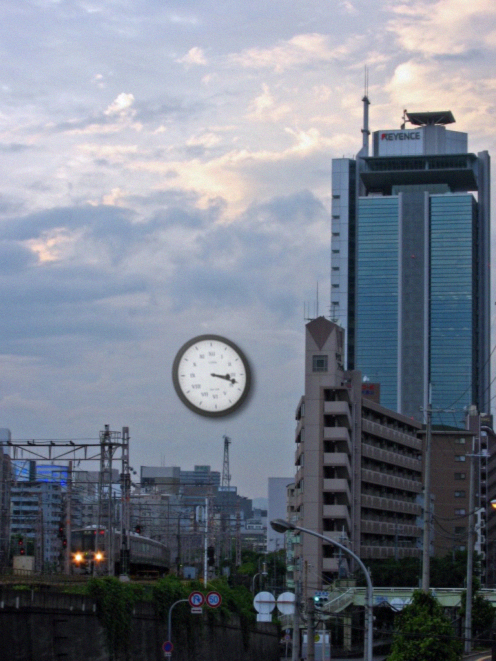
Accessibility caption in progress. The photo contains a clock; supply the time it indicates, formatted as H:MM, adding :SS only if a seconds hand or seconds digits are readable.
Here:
3:18
